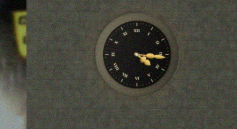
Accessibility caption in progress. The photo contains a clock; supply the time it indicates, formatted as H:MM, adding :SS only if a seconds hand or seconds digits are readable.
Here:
4:16
